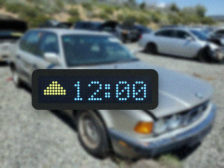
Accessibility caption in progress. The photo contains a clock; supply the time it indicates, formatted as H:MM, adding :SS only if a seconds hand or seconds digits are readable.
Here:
12:00
